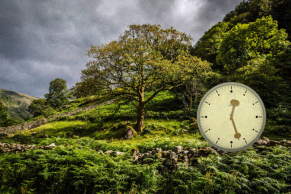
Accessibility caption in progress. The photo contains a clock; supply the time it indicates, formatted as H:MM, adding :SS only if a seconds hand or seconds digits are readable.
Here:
12:27
